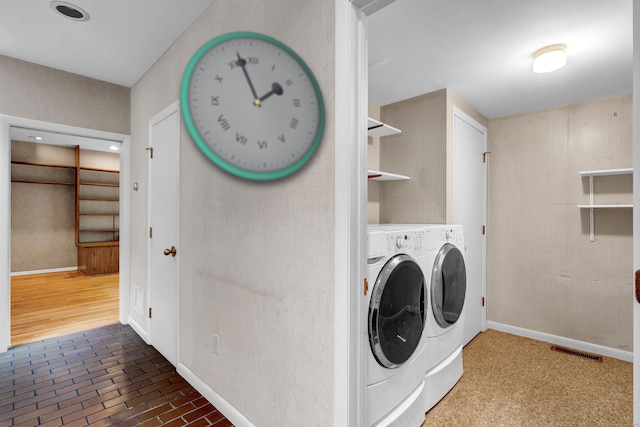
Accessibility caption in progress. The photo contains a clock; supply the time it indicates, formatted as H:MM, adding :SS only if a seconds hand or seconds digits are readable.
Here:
1:57
